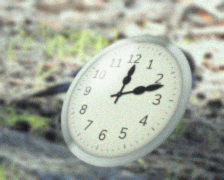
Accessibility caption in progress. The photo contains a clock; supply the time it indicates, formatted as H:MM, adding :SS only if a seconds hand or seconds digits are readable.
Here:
12:12
